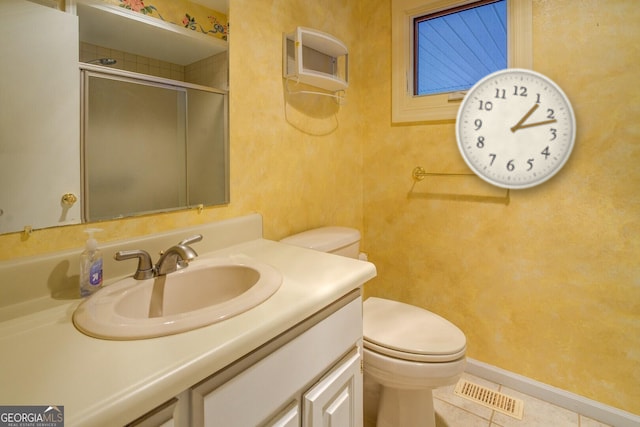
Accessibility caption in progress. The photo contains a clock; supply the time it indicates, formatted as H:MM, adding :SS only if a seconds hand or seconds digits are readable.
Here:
1:12
